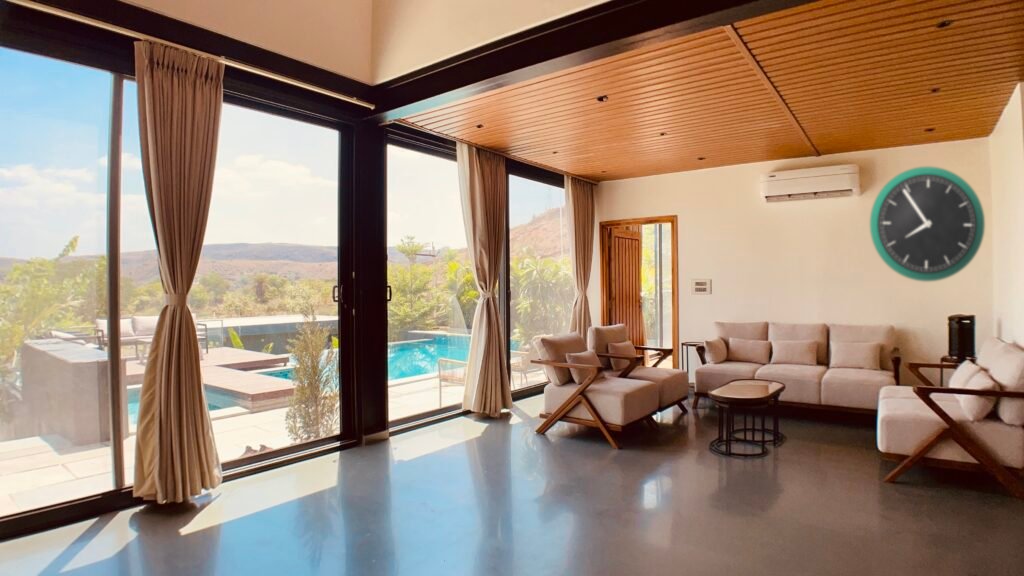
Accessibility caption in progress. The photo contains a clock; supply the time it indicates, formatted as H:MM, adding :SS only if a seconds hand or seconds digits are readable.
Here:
7:54
